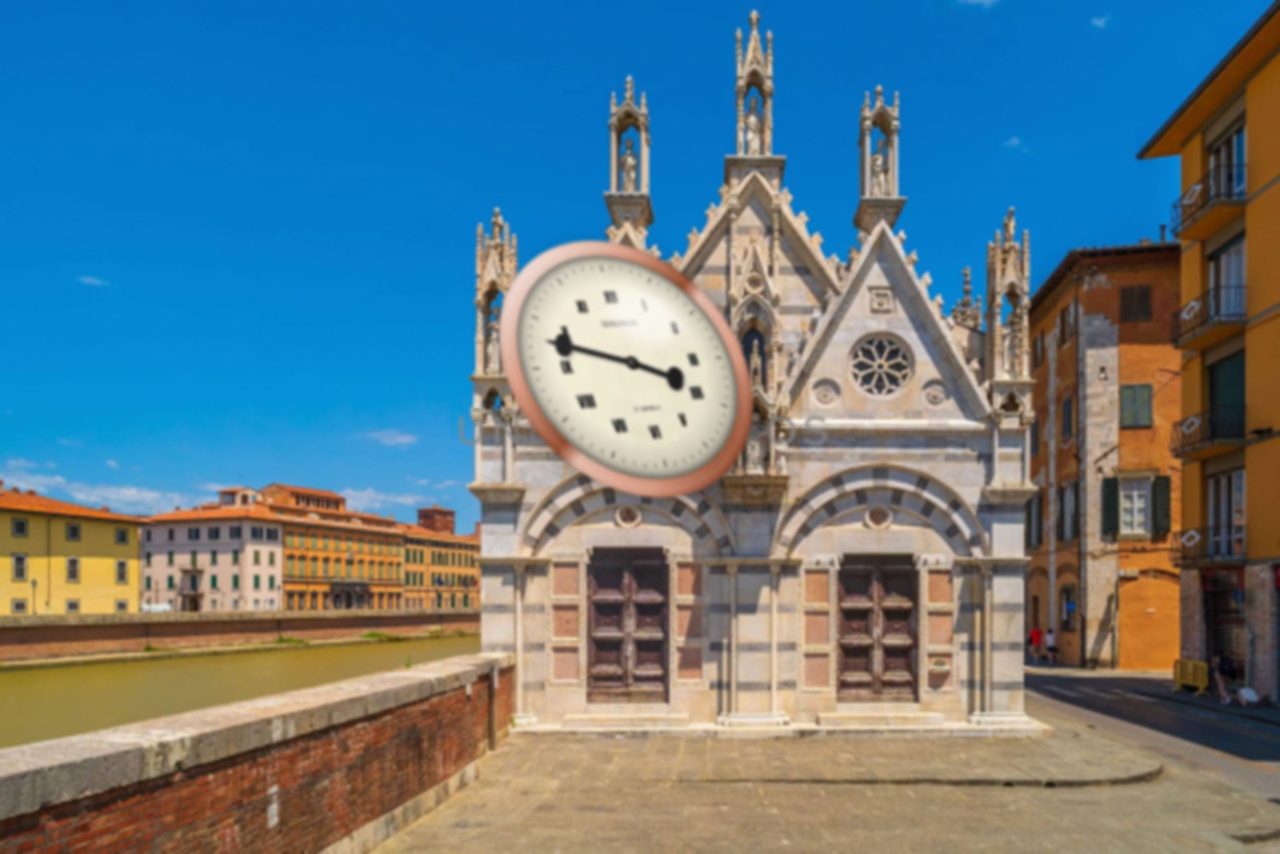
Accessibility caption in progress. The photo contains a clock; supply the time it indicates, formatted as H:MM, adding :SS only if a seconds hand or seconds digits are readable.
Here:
3:48
